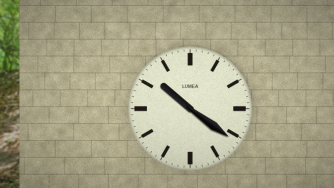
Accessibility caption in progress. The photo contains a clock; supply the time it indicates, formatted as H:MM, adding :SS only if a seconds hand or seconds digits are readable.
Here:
10:21
